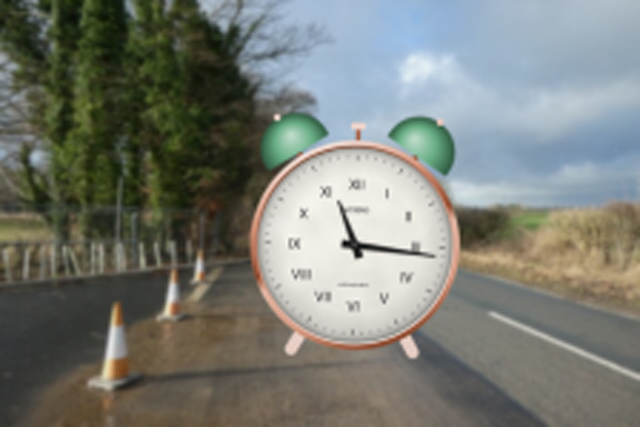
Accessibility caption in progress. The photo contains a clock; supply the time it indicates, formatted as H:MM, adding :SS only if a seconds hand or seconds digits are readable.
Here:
11:16
